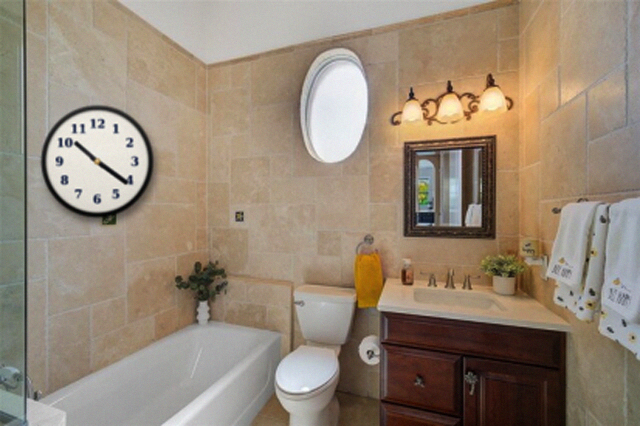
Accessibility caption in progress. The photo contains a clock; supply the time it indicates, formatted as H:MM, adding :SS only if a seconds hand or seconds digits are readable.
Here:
10:21
